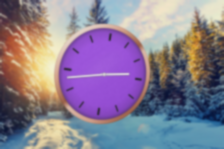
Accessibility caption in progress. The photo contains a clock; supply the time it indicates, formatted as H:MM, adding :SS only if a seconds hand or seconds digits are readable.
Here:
2:43
